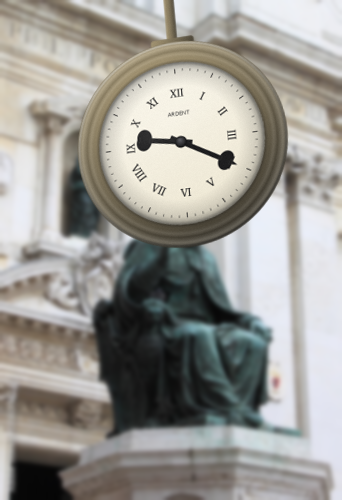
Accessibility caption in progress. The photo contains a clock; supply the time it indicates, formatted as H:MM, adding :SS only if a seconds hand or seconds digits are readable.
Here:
9:20
